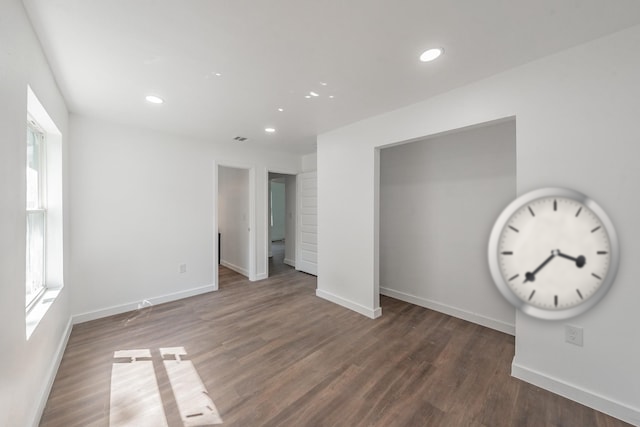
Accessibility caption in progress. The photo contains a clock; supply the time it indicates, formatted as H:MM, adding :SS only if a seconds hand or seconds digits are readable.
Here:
3:38
